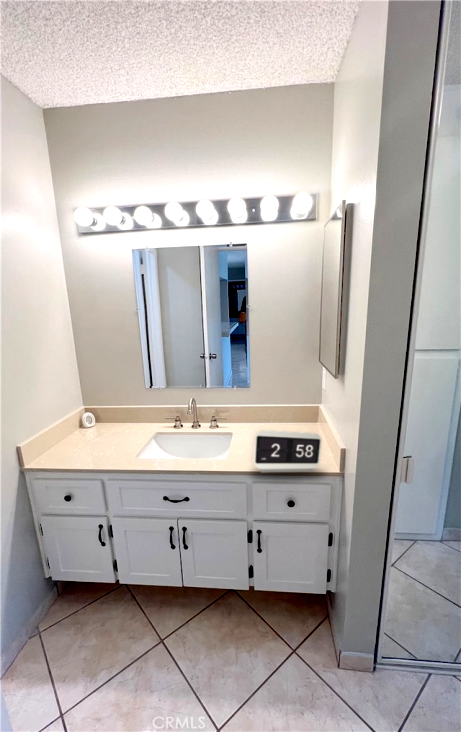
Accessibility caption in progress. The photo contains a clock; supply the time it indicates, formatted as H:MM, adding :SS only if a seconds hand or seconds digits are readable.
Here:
2:58
